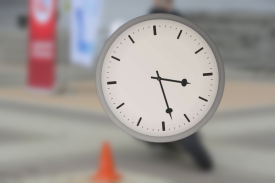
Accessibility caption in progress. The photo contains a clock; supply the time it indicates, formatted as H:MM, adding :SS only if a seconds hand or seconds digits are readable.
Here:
3:28
